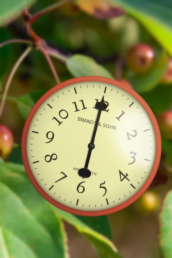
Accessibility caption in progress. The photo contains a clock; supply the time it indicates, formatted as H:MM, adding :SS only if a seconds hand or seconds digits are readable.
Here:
6:00
